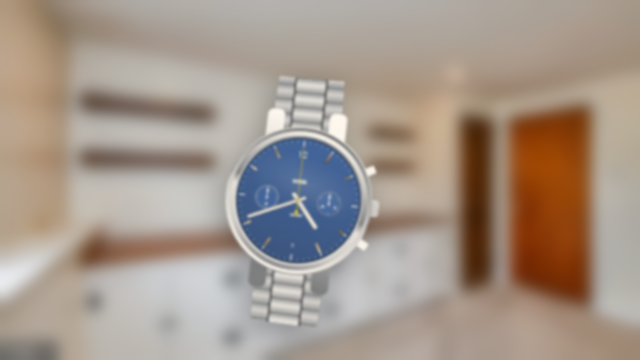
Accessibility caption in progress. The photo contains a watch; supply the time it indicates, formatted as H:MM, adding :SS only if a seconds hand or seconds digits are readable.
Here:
4:41
